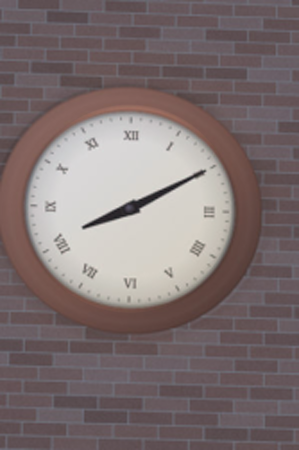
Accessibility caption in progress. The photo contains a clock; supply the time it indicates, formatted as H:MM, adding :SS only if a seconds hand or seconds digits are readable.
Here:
8:10
